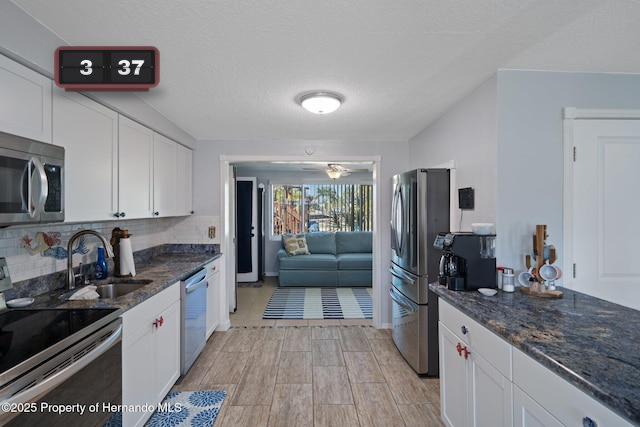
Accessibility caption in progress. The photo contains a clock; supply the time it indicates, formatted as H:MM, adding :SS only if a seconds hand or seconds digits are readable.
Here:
3:37
